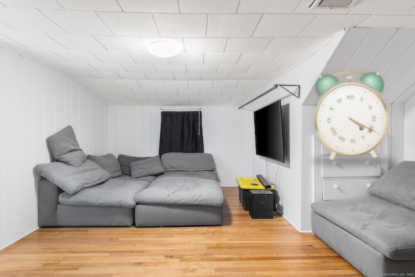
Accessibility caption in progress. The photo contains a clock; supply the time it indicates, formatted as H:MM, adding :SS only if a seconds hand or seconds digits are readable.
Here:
4:20
